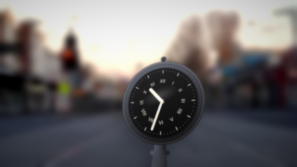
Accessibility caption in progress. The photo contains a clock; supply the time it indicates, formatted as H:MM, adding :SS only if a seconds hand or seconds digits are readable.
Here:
10:33
